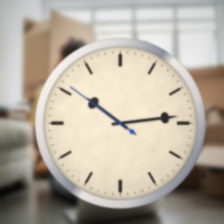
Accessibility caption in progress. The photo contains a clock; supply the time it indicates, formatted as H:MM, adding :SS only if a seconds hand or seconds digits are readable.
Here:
10:13:51
